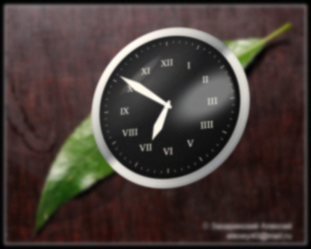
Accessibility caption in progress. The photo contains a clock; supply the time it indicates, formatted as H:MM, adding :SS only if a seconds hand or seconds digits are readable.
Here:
6:51
